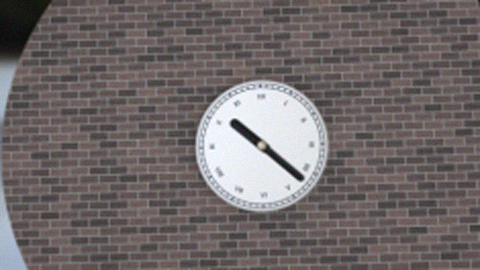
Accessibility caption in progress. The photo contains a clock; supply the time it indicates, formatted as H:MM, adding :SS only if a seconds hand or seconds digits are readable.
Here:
10:22
